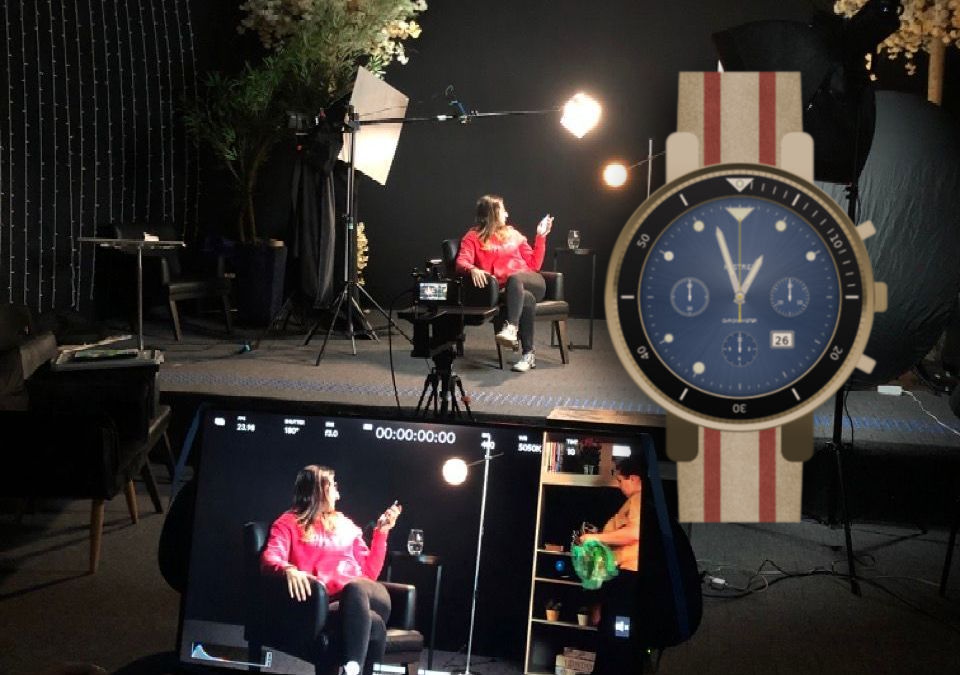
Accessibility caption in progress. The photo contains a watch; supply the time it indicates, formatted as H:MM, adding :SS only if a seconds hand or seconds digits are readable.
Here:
12:57
